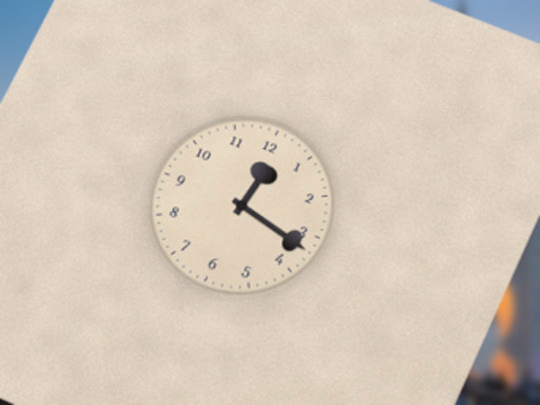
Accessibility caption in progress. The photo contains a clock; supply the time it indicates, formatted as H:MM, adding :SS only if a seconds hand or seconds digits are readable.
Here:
12:17
